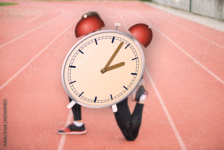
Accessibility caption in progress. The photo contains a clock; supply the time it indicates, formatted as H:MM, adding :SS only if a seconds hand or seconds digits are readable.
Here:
2:03
